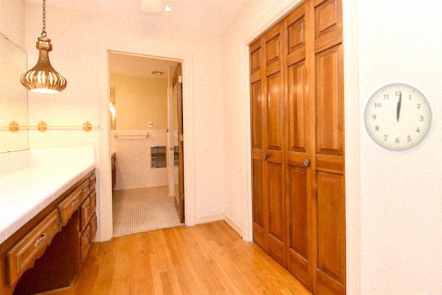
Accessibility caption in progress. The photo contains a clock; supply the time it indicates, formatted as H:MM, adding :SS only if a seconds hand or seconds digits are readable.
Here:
12:01
